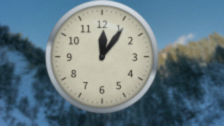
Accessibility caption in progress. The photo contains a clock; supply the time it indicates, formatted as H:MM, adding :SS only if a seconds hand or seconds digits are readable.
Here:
12:06
